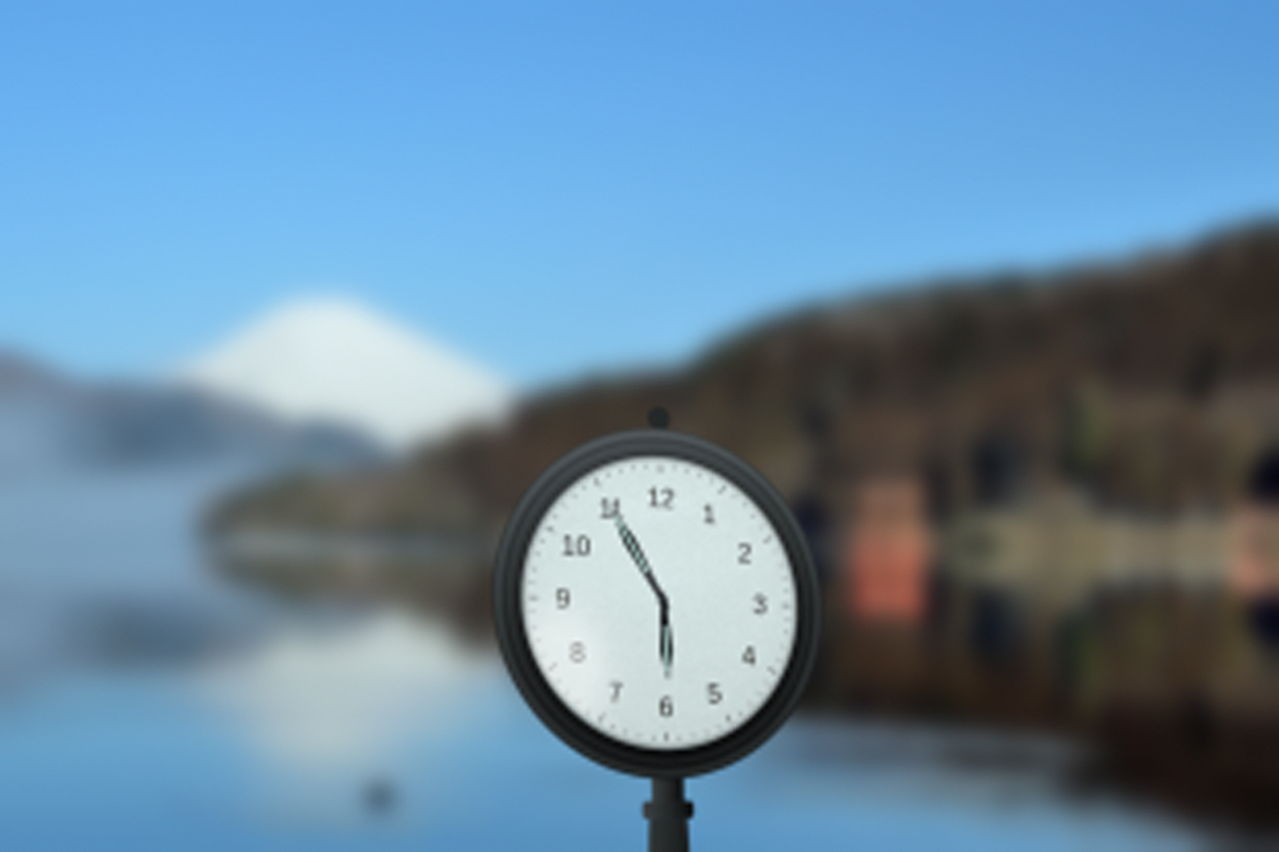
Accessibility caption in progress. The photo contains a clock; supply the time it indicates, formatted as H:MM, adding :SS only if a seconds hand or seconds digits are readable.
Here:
5:55
